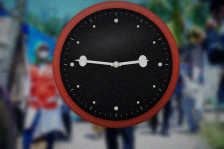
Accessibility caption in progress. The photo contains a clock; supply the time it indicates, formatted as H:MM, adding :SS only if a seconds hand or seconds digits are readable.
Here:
2:46
